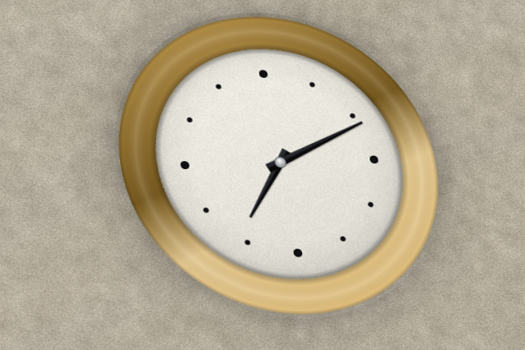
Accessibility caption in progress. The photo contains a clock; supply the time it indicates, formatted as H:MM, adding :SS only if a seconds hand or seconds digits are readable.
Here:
7:11
